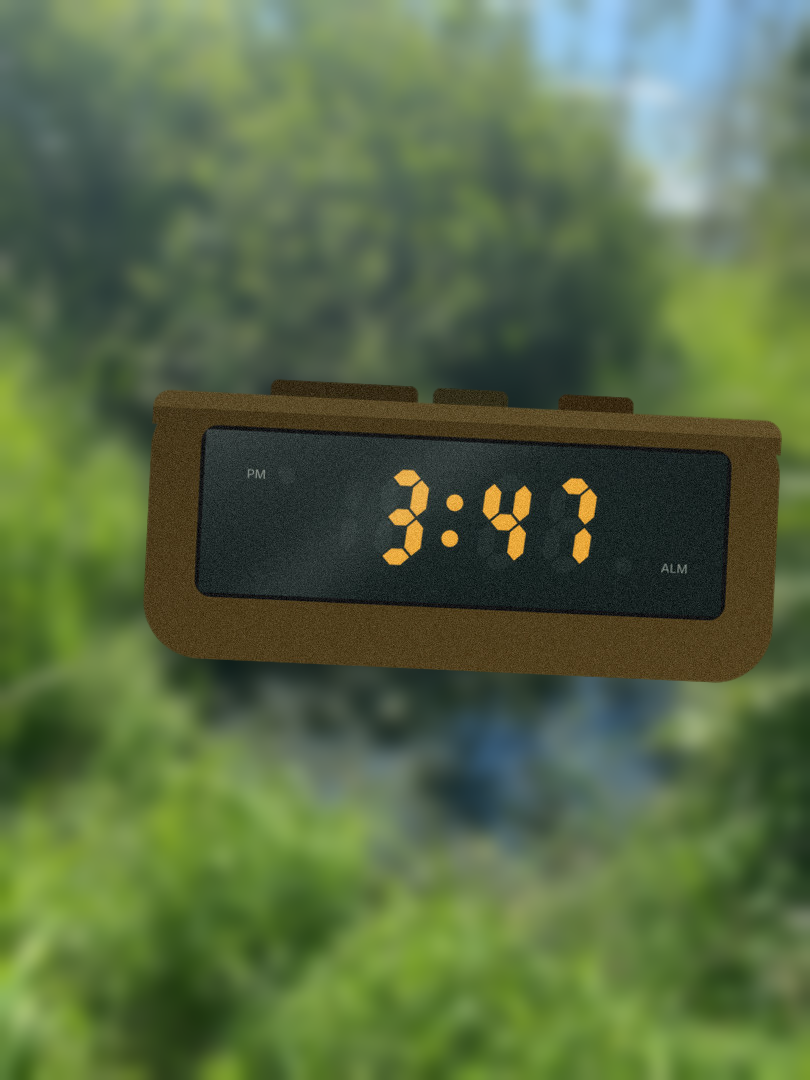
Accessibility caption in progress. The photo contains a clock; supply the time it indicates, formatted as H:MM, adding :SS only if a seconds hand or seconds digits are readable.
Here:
3:47
